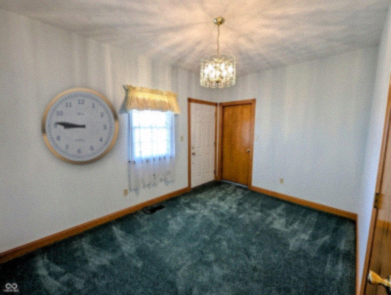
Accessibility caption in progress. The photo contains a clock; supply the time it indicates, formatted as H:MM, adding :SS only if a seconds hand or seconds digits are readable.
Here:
8:46
